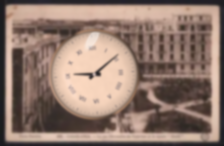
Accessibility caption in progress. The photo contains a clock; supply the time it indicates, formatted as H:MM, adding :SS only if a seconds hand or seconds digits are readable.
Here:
9:09
